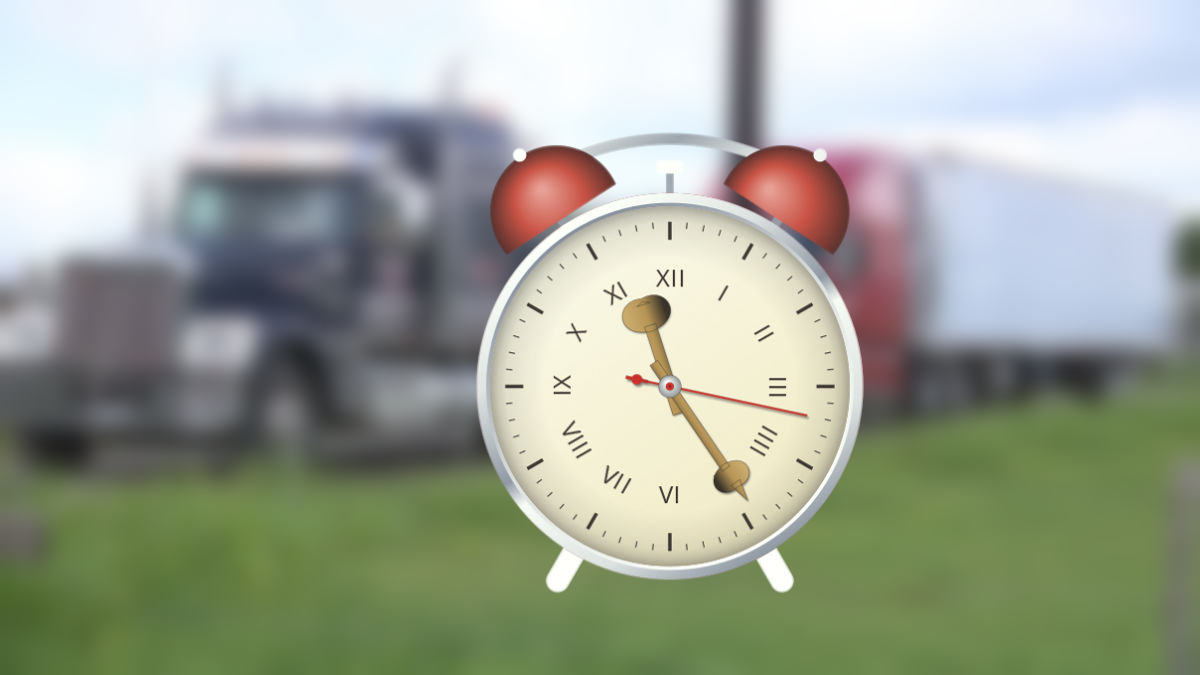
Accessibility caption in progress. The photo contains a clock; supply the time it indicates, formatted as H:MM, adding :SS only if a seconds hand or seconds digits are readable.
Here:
11:24:17
